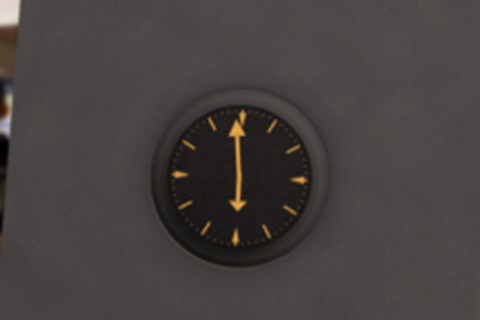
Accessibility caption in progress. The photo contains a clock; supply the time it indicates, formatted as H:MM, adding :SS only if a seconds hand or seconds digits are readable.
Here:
5:59
